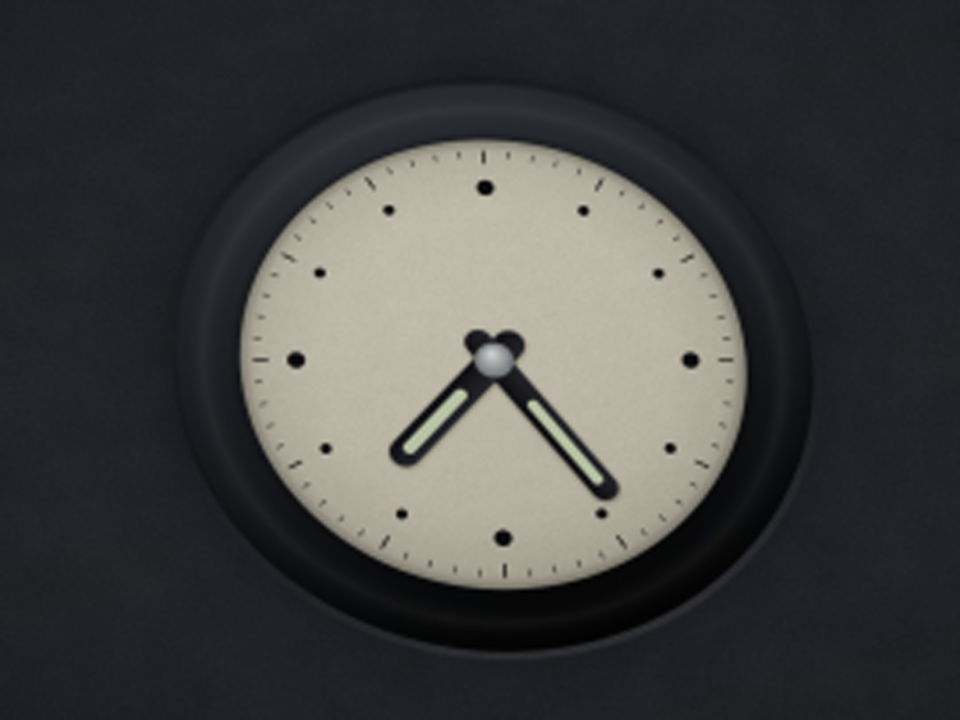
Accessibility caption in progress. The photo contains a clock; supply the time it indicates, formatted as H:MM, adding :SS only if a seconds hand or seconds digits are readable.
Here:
7:24
